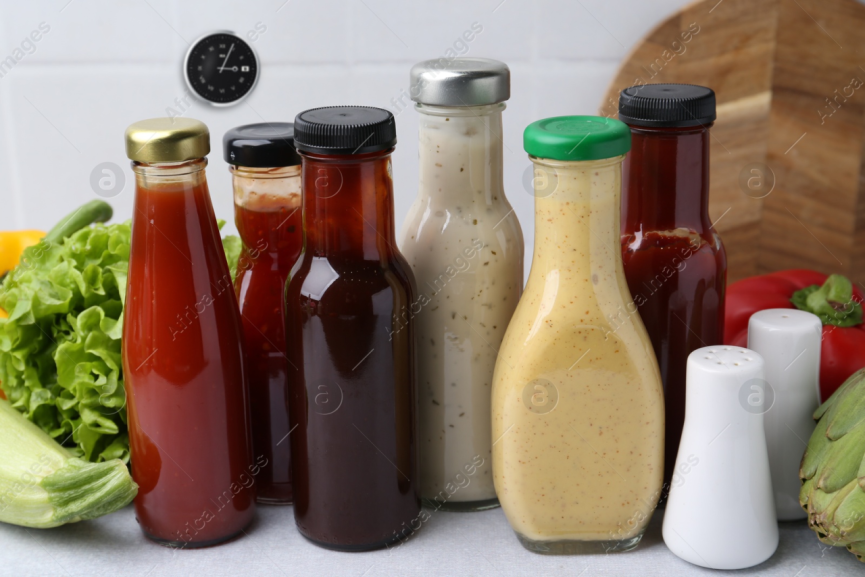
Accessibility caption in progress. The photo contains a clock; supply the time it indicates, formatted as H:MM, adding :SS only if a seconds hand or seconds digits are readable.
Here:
3:04
